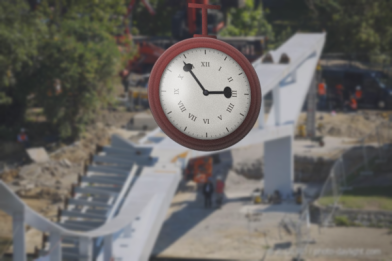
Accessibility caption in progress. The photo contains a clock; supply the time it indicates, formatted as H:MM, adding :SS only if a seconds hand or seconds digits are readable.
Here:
2:54
